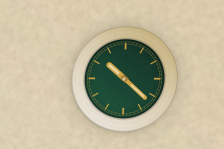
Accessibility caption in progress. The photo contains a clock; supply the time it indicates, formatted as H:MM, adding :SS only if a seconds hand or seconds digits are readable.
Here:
10:22
